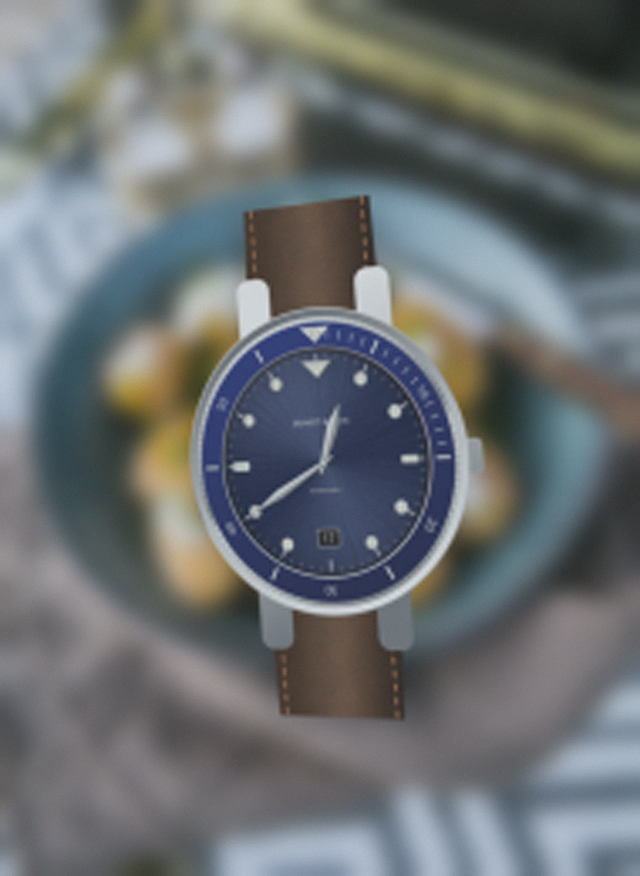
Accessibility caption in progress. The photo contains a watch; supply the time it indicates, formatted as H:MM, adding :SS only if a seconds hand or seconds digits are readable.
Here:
12:40
